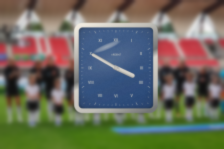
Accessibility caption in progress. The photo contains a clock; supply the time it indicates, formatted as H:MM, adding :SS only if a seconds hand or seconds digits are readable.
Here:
3:50
